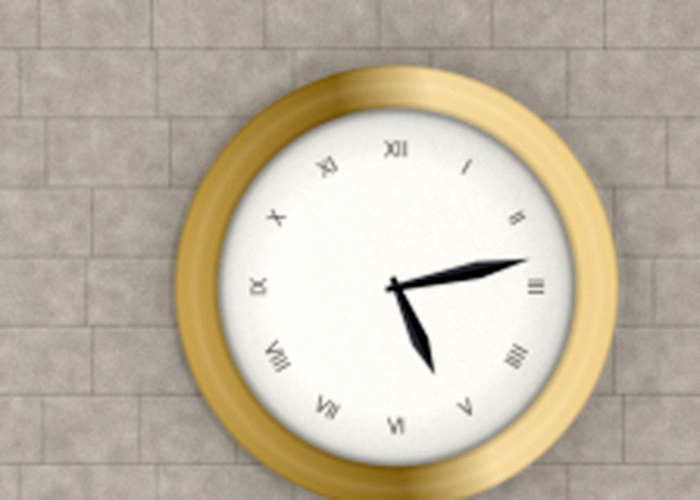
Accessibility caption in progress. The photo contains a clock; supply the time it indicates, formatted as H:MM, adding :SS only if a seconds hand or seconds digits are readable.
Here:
5:13
